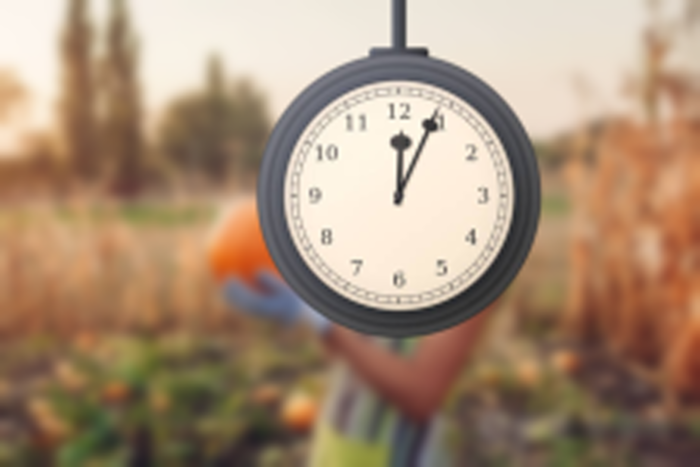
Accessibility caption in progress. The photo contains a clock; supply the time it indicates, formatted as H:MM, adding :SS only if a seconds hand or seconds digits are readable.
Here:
12:04
